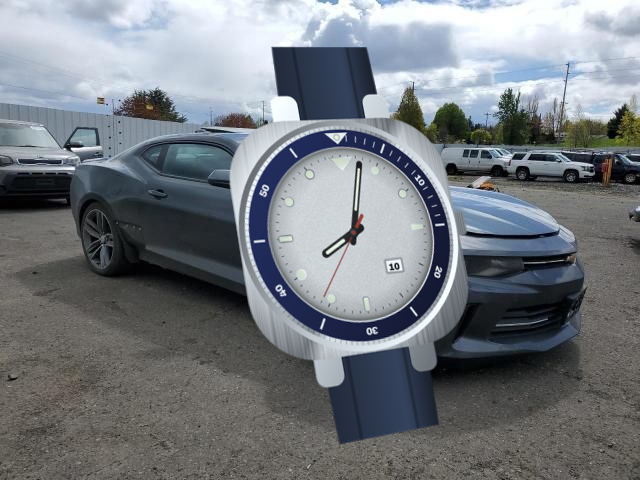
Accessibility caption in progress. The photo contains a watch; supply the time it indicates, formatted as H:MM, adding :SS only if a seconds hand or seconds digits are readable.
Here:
8:02:36
